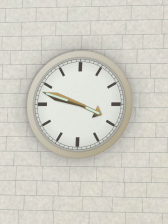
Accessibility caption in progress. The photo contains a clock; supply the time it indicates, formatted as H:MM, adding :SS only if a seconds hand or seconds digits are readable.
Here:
3:48
